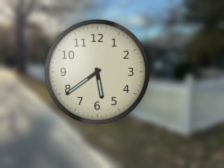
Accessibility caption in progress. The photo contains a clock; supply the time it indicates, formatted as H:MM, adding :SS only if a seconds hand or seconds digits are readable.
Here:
5:39
